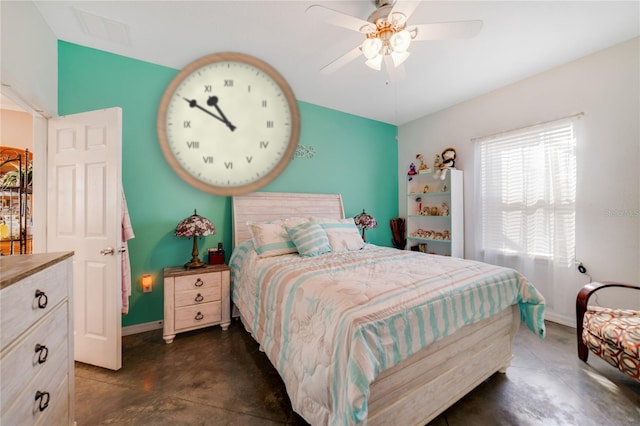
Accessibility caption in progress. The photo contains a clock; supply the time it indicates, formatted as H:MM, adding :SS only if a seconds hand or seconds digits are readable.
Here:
10:50
